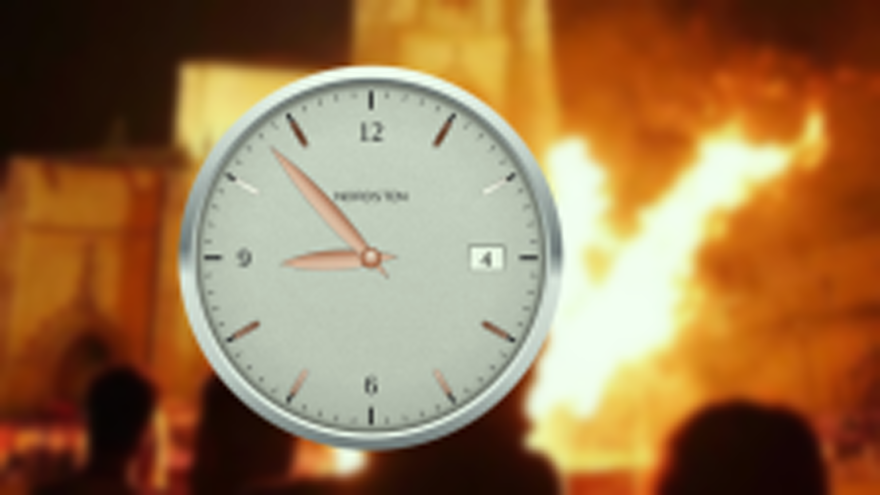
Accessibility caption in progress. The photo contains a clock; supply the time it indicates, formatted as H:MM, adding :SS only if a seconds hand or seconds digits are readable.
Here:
8:53
